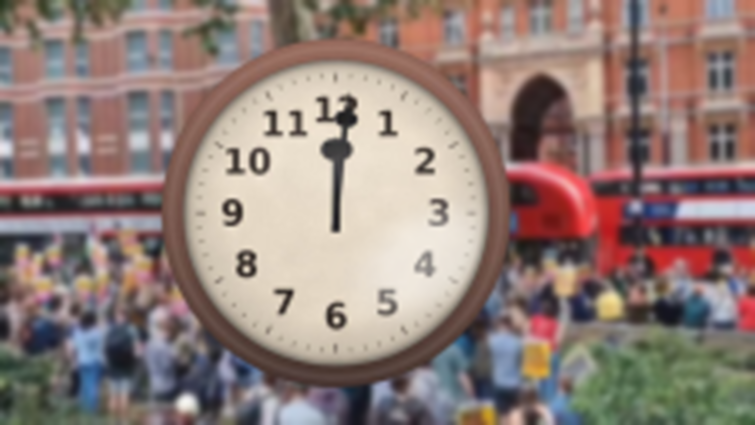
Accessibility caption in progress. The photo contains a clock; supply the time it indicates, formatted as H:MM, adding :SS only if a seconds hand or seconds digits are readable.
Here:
12:01
